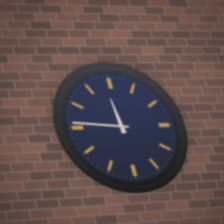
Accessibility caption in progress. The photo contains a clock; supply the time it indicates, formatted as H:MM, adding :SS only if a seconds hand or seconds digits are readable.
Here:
11:46
